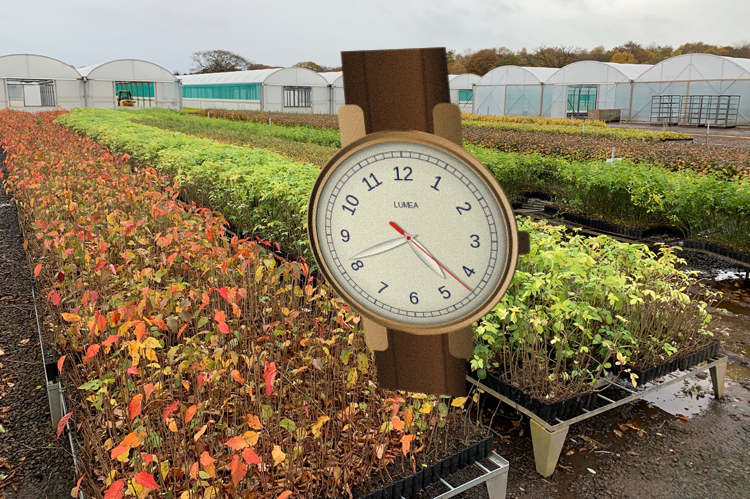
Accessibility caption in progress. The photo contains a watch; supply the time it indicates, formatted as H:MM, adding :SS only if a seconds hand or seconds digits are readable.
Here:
4:41:22
